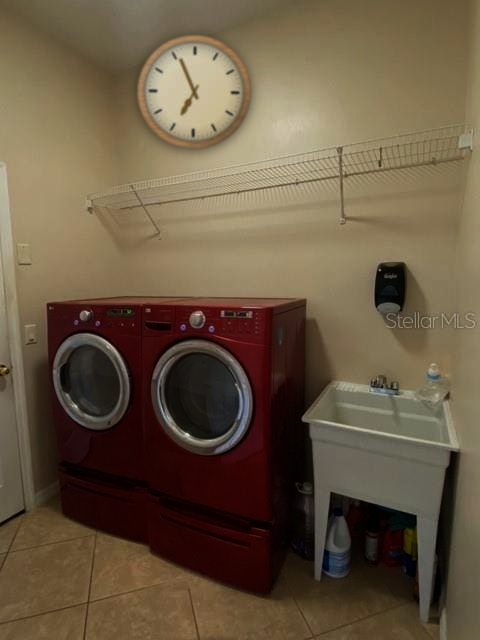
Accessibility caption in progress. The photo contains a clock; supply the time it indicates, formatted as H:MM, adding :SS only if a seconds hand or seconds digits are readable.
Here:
6:56
